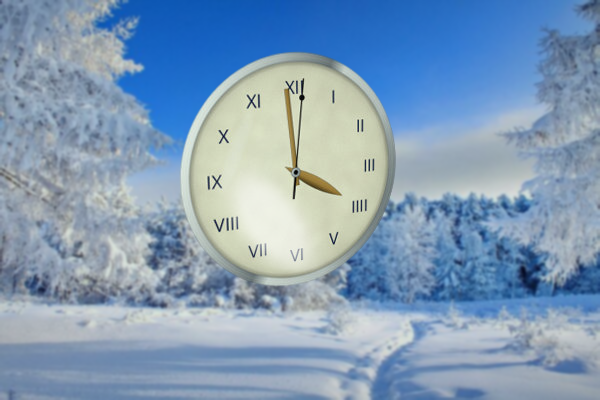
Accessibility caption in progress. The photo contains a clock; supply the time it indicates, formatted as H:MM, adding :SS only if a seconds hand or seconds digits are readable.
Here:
3:59:01
